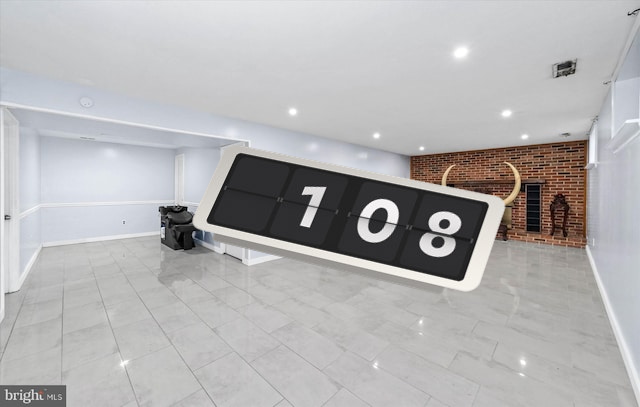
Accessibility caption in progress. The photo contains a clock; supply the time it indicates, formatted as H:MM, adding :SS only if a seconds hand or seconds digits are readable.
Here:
1:08
